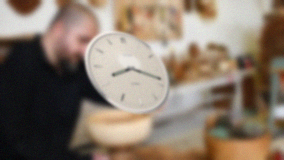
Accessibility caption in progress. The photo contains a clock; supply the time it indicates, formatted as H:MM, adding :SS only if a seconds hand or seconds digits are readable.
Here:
8:18
